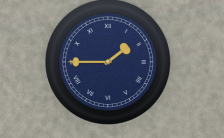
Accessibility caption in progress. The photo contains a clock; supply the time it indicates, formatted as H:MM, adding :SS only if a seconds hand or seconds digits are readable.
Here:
1:45
